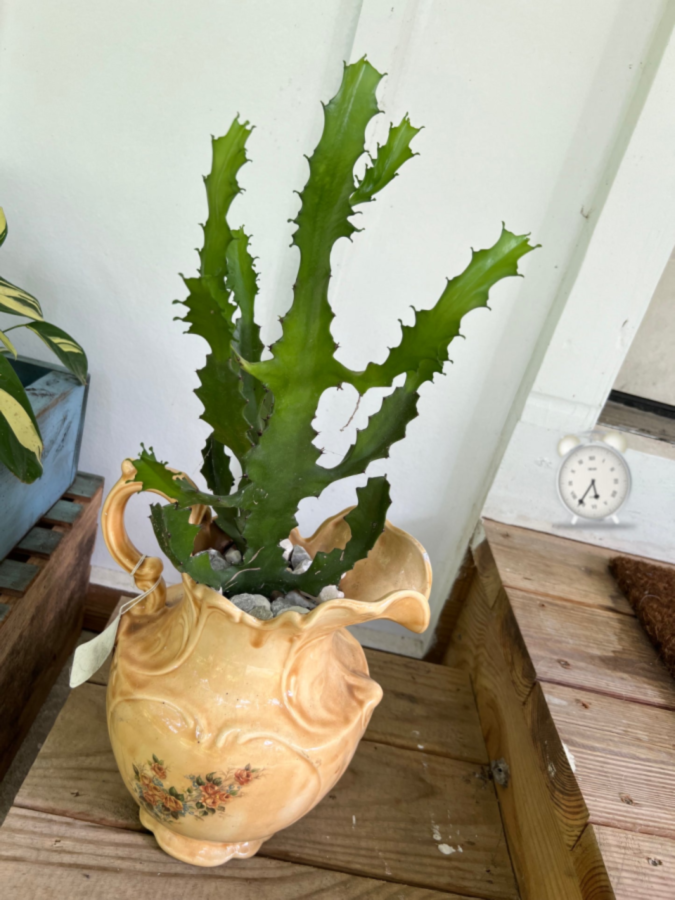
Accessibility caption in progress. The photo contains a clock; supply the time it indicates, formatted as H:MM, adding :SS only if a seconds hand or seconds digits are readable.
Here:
5:36
